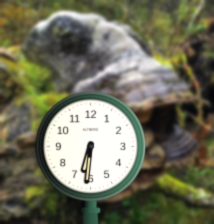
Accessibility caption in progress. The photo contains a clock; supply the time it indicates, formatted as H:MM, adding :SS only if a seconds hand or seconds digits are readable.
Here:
6:31
